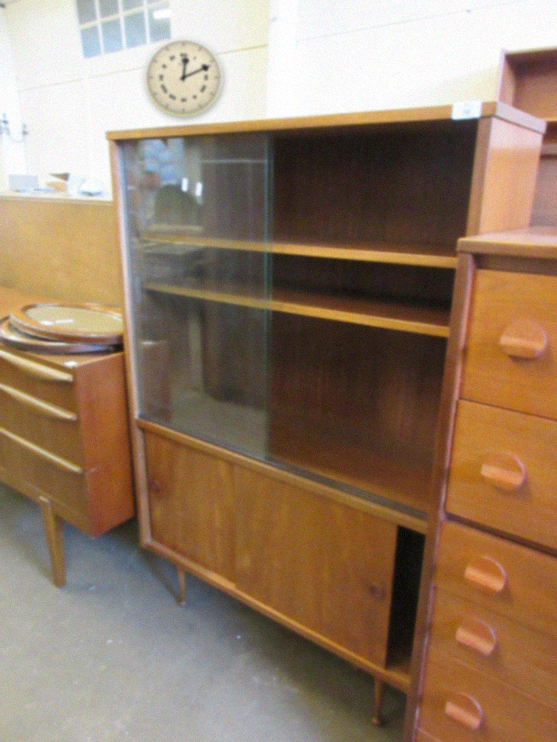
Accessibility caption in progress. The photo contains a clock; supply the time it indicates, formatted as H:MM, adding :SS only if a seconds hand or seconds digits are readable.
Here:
12:11
